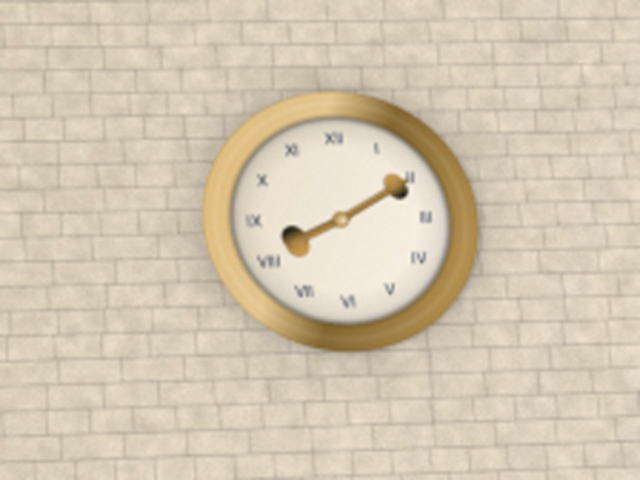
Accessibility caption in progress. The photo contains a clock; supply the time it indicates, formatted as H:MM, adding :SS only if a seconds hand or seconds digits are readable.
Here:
8:10
